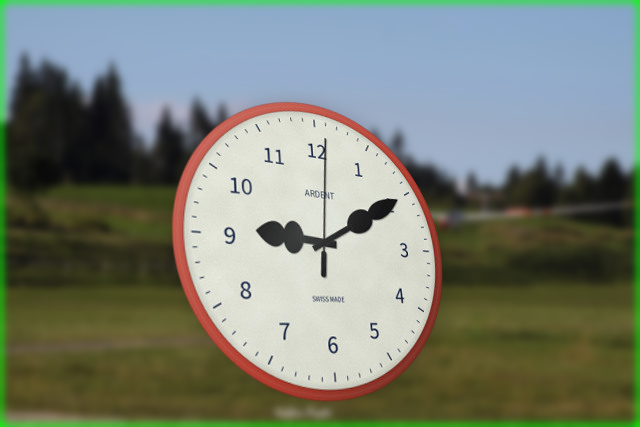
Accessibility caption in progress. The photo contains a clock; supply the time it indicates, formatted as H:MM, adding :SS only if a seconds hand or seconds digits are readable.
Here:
9:10:01
